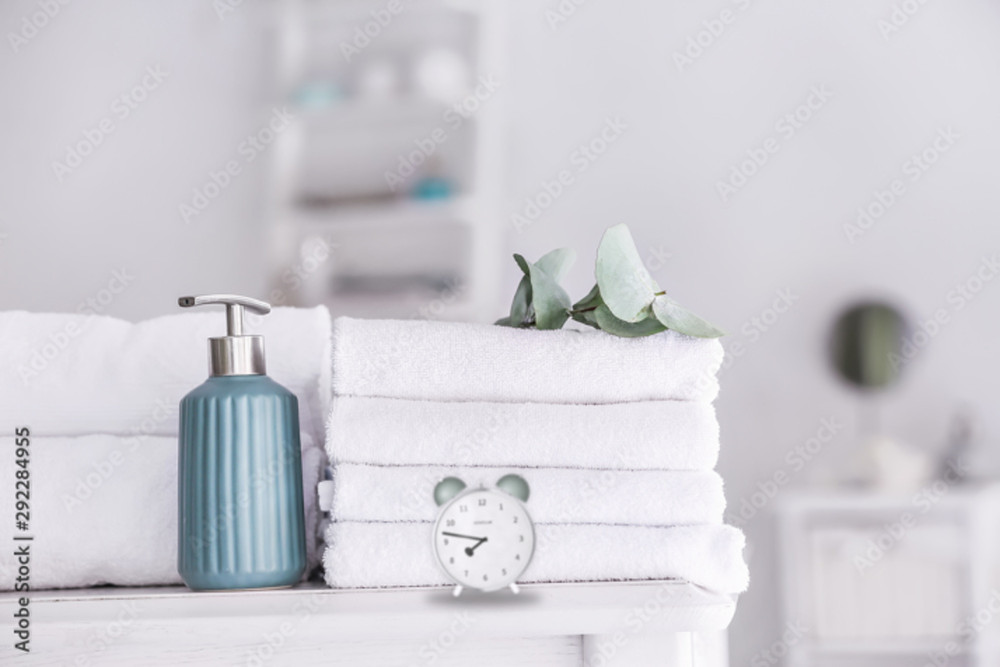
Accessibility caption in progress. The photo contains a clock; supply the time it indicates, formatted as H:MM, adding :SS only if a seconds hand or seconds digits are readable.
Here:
7:47
